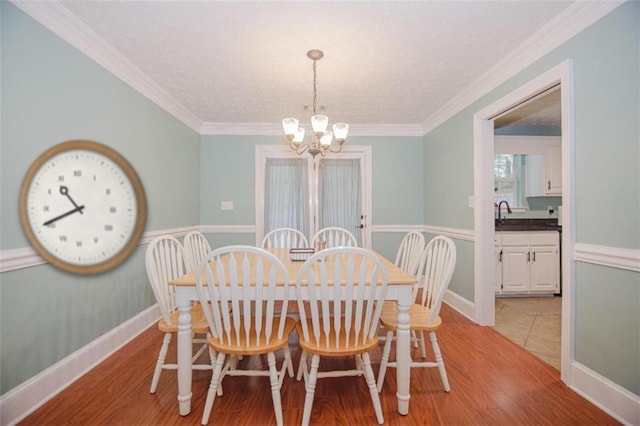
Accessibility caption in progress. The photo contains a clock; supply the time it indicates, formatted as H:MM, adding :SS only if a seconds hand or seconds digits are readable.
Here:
10:41
